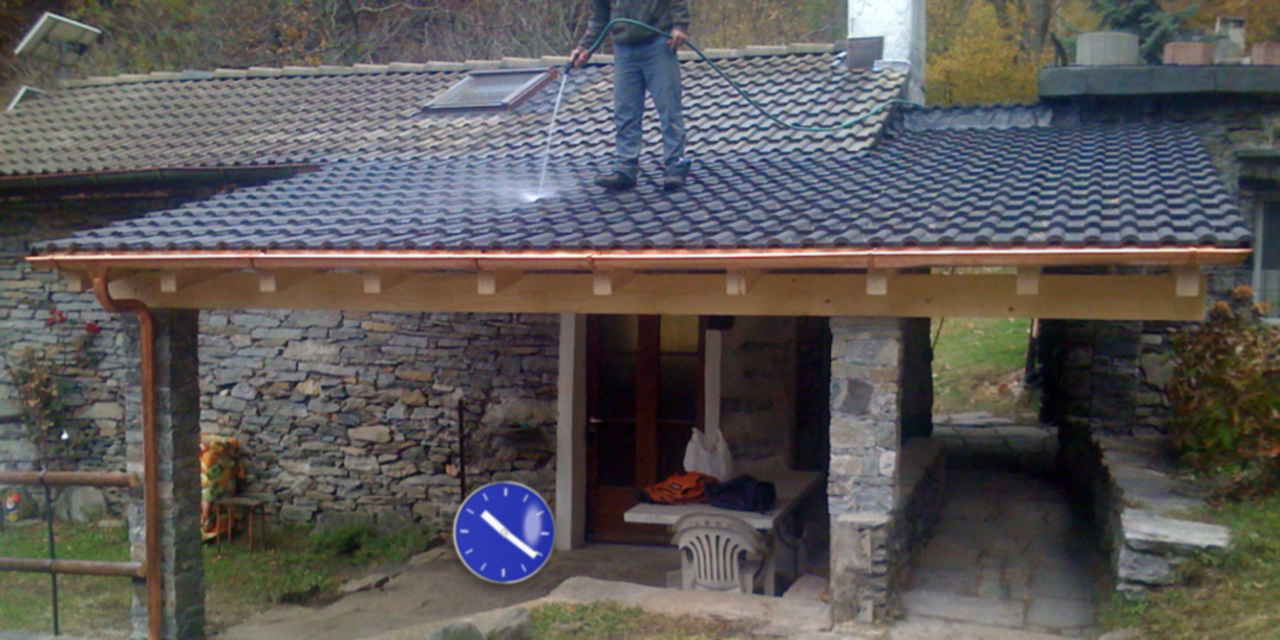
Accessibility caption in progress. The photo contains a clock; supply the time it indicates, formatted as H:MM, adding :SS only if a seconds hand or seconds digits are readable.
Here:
10:21
